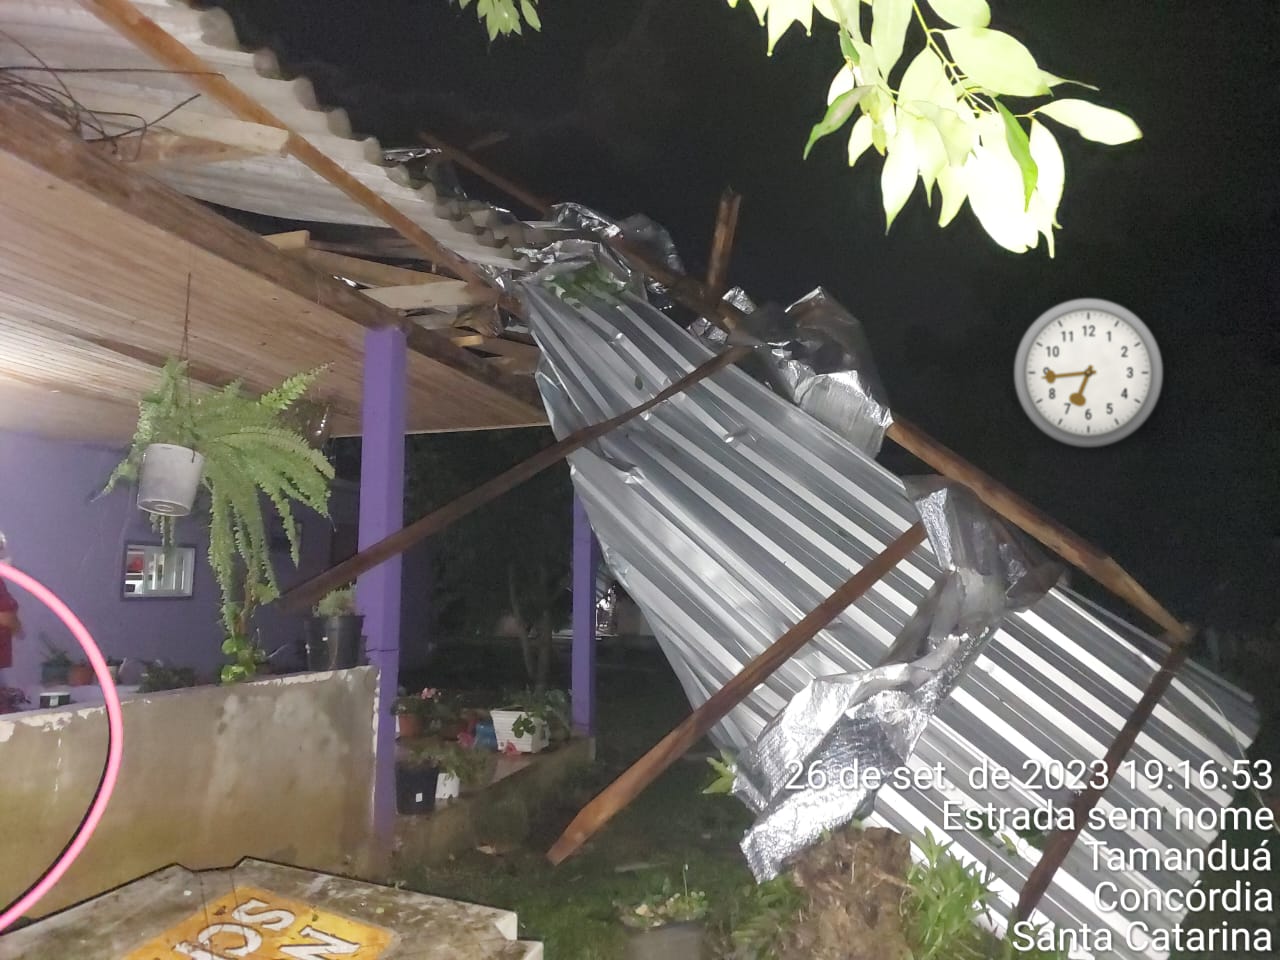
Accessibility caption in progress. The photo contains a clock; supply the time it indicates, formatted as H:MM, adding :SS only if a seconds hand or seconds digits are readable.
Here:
6:44
